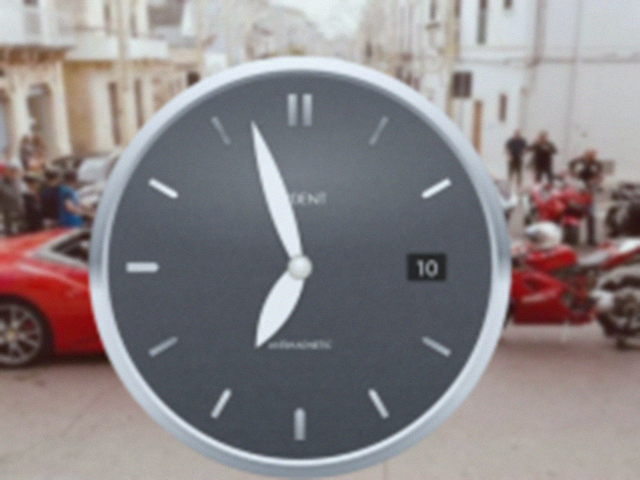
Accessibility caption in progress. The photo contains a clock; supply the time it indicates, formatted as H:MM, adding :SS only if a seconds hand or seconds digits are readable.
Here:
6:57
